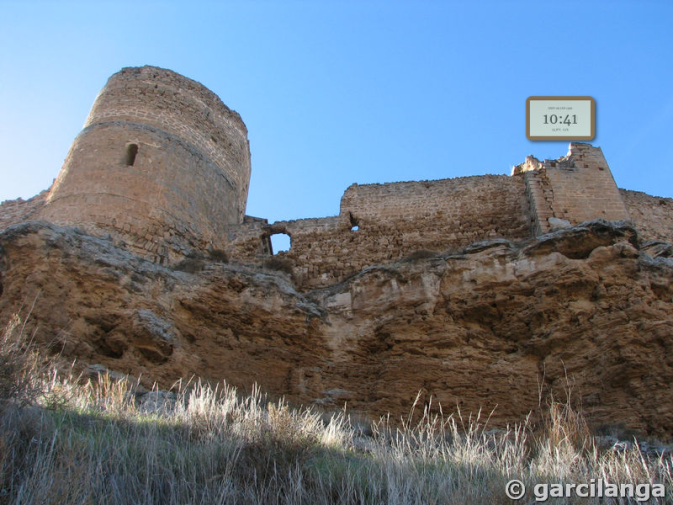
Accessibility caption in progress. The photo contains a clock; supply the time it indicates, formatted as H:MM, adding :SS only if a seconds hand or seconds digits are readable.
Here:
10:41
